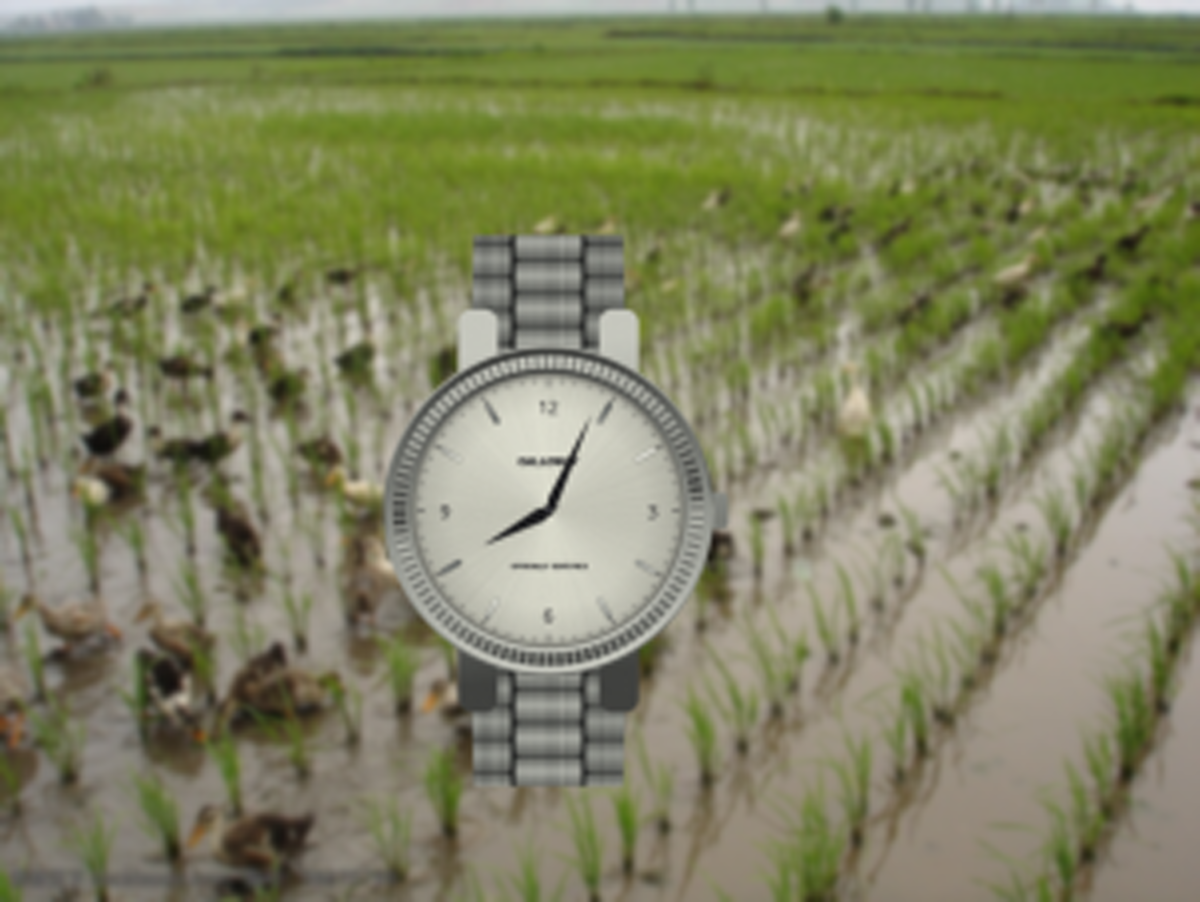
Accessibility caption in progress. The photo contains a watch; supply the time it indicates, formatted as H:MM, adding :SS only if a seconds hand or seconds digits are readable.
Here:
8:04
